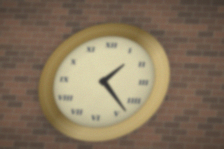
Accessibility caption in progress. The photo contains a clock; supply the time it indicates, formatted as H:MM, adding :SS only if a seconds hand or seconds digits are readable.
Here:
1:23
